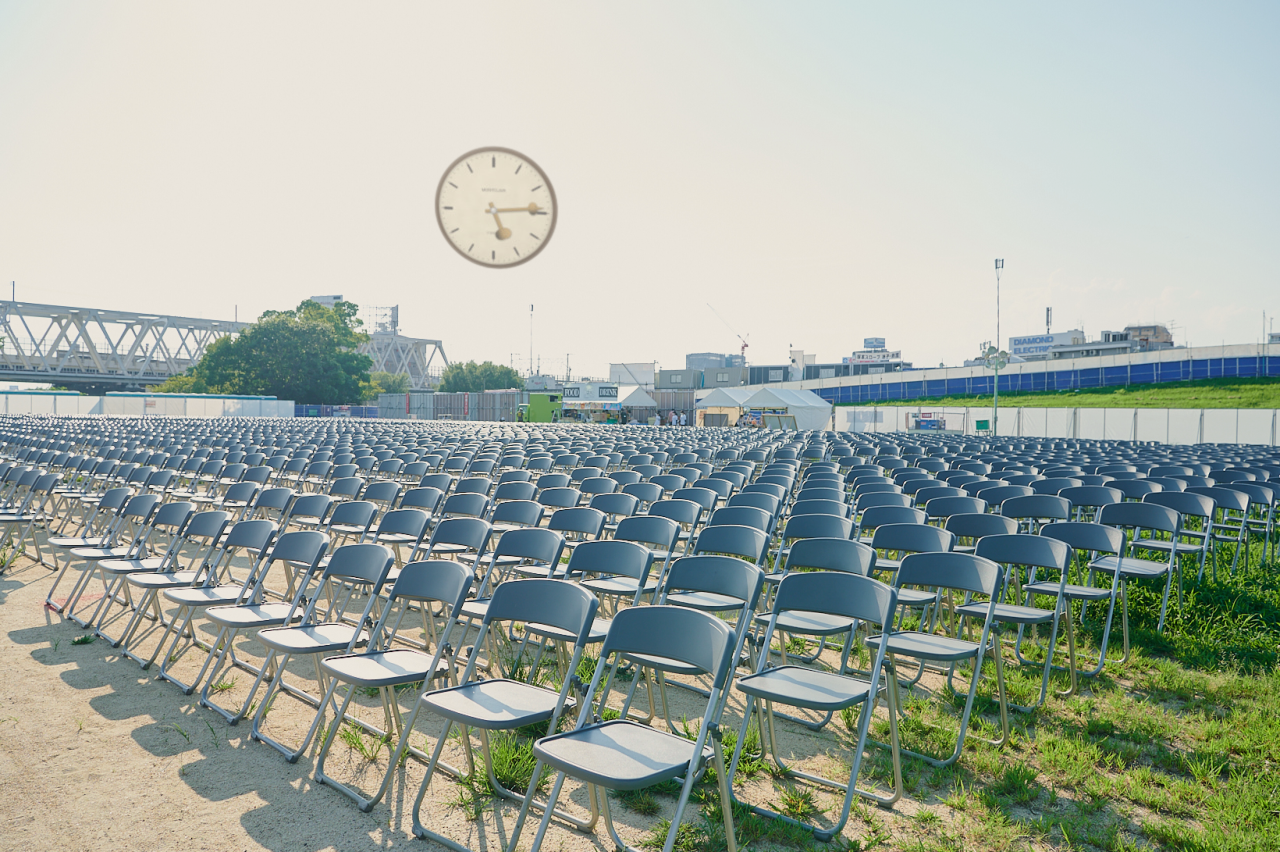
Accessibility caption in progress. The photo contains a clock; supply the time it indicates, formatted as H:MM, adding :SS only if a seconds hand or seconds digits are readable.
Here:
5:14
